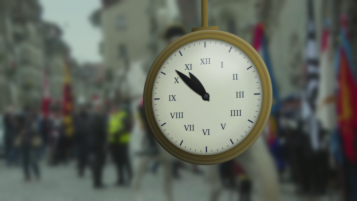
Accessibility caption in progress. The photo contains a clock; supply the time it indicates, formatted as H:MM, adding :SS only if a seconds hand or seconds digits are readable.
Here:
10:52
